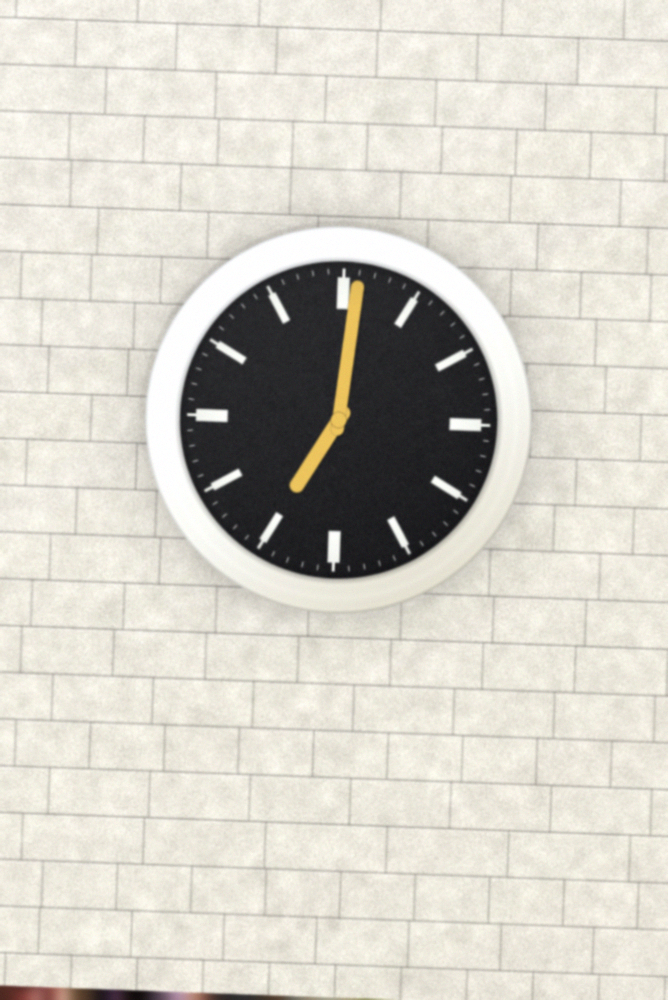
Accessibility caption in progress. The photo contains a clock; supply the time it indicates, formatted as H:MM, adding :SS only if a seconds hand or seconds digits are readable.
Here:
7:01
